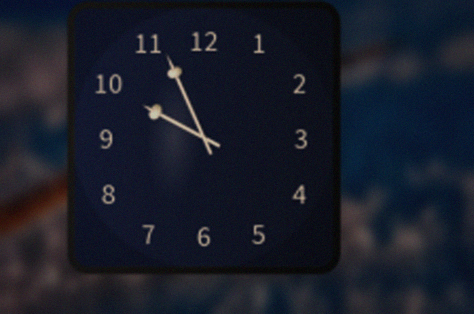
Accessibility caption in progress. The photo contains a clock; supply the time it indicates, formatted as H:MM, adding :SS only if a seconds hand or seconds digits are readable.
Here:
9:56
